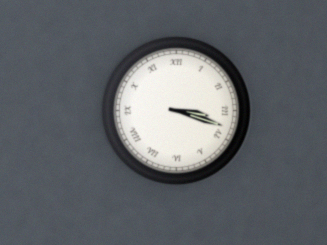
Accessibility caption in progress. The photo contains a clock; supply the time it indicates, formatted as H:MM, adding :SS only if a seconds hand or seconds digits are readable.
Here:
3:18
